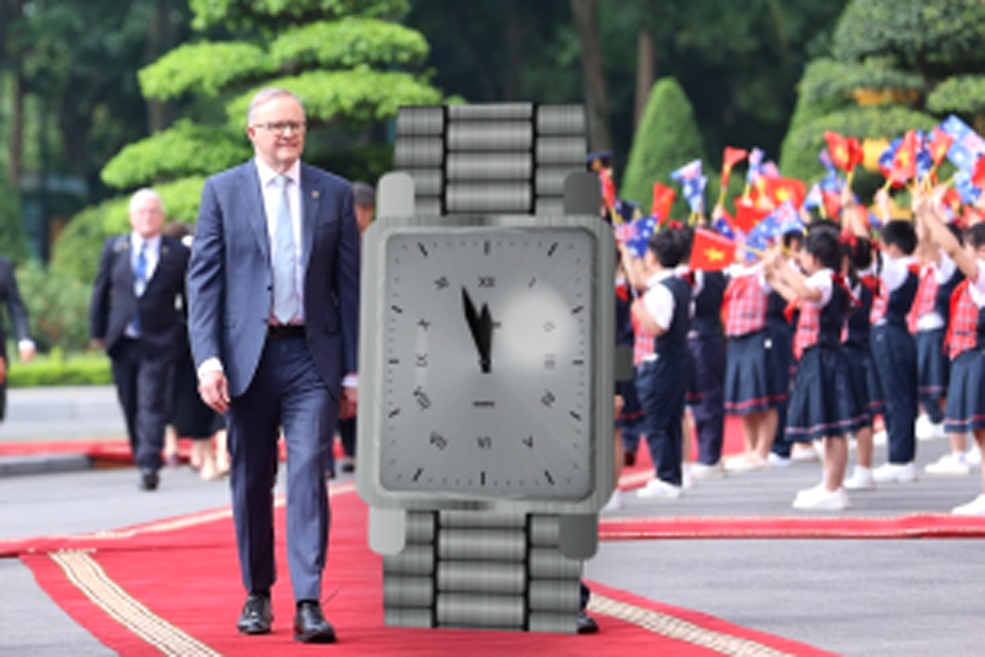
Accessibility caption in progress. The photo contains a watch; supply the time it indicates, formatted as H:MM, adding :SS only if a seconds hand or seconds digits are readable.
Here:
11:57
